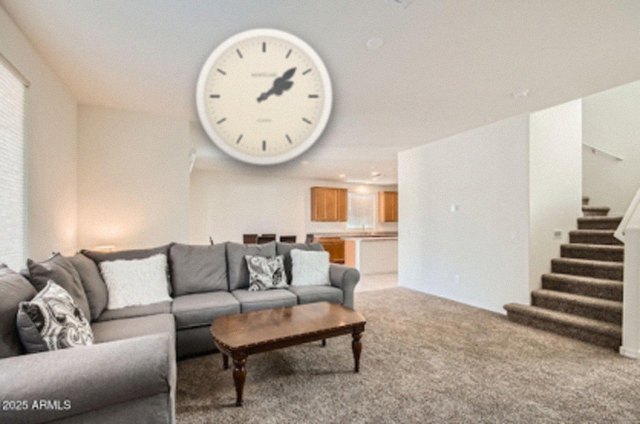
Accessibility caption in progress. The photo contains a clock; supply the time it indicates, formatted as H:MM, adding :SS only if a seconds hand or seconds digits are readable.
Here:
2:08
